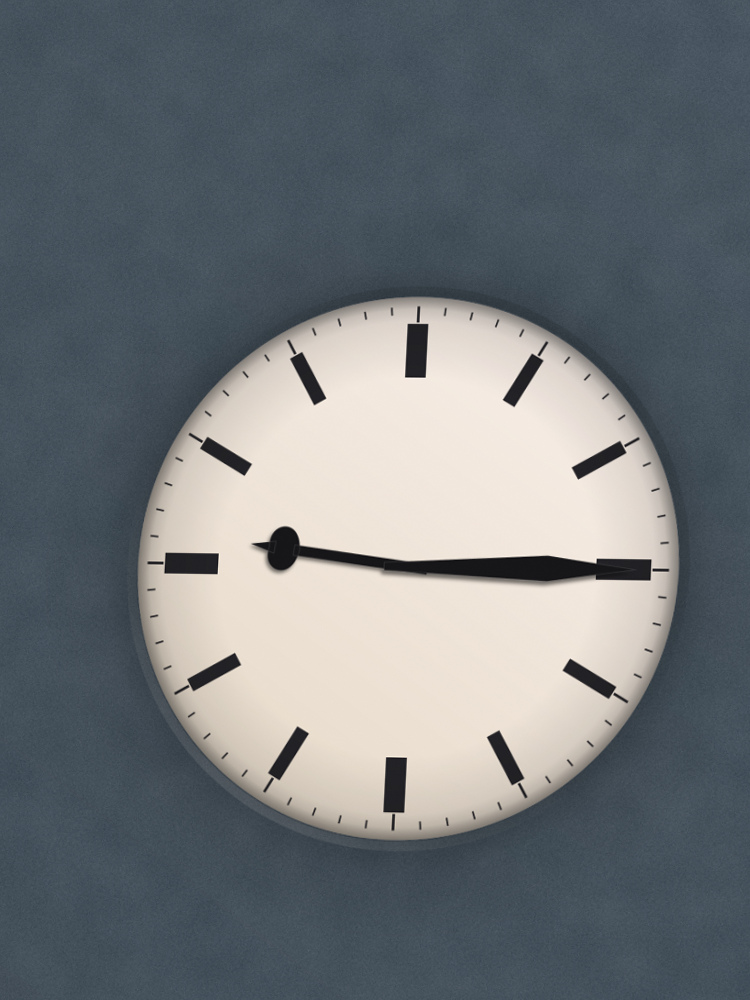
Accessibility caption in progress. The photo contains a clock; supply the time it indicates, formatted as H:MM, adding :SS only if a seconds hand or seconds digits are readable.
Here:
9:15
